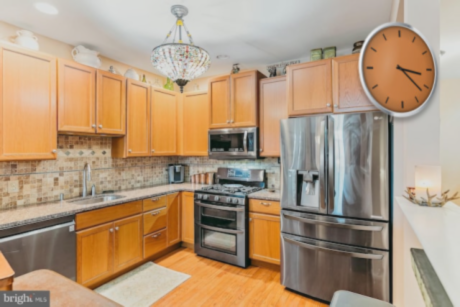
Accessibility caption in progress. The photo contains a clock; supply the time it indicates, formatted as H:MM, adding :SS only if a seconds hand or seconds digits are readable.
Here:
3:22
